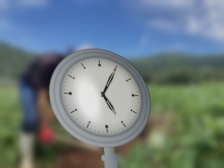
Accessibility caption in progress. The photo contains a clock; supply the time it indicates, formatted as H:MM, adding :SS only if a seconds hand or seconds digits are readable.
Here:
5:05
